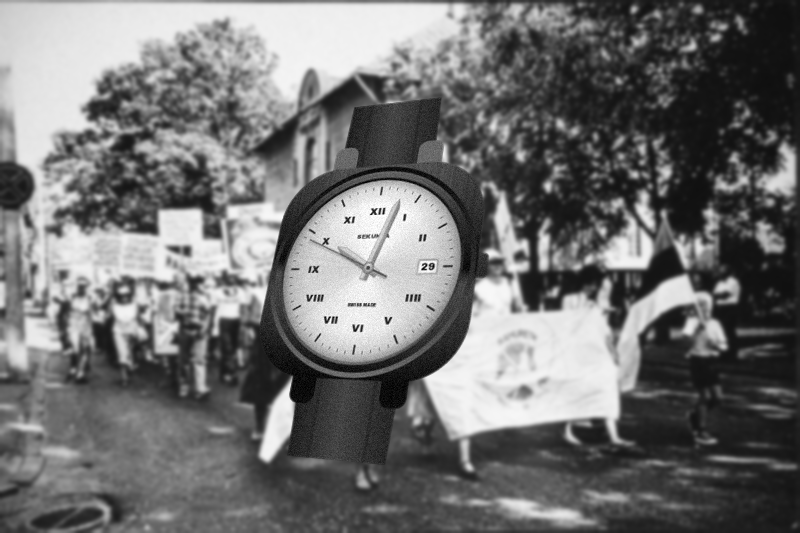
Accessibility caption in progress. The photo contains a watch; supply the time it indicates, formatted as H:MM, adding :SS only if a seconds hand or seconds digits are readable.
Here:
10:02:49
